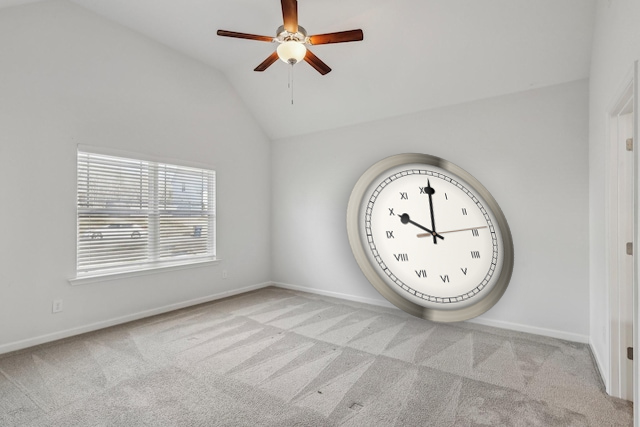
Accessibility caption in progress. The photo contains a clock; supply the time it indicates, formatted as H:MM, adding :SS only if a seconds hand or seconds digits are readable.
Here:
10:01:14
